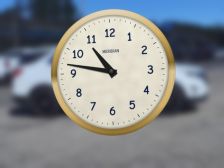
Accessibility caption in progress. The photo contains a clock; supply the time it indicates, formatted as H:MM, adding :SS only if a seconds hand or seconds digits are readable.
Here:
10:47
